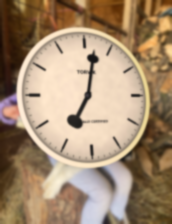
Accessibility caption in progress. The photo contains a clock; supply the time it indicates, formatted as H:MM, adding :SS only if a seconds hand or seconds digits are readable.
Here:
7:02
